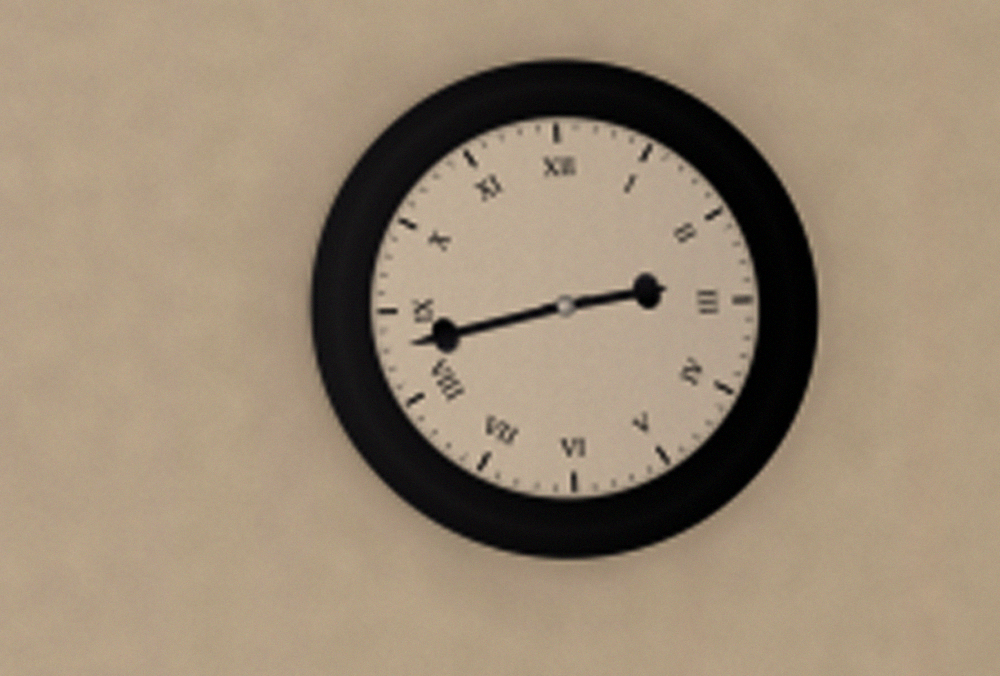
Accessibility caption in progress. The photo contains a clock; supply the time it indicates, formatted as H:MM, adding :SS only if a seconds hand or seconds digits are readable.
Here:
2:43
